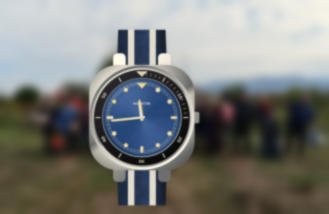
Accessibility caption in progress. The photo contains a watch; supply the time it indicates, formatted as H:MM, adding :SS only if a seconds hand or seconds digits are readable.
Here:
11:44
